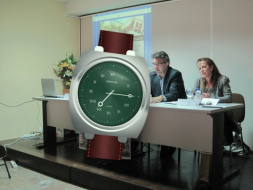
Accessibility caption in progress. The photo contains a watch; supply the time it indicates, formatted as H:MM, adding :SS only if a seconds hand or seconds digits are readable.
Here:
7:15
